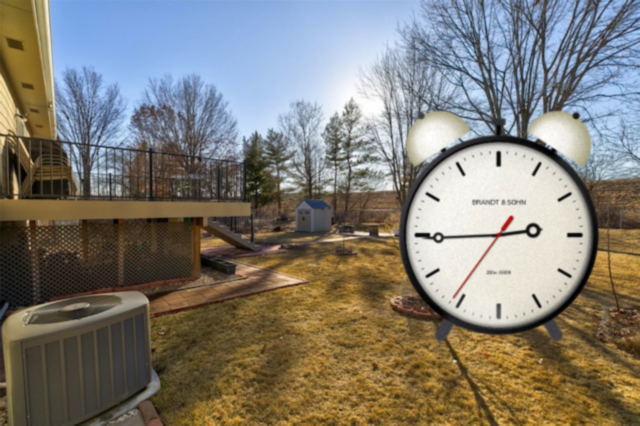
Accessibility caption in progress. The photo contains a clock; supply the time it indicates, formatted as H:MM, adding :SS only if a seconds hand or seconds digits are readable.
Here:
2:44:36
